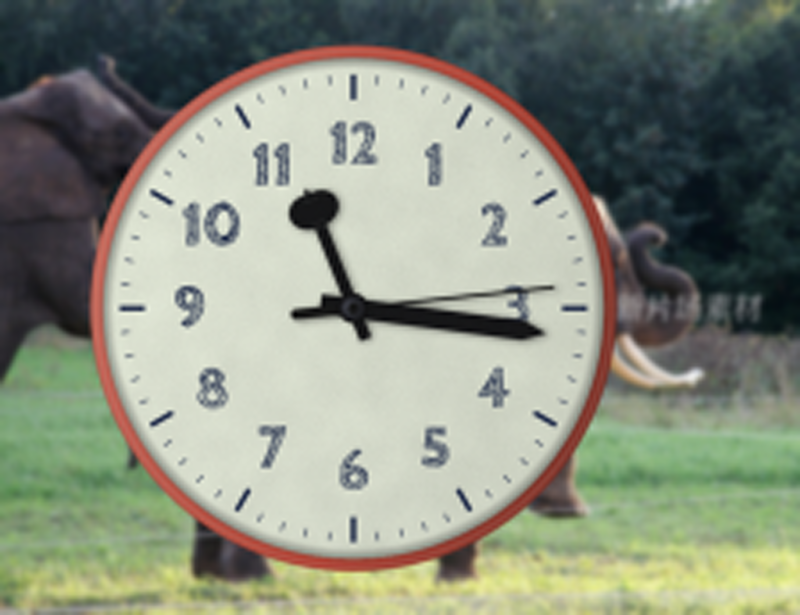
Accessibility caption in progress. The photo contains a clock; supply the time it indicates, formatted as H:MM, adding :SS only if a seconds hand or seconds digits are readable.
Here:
11:16:14
